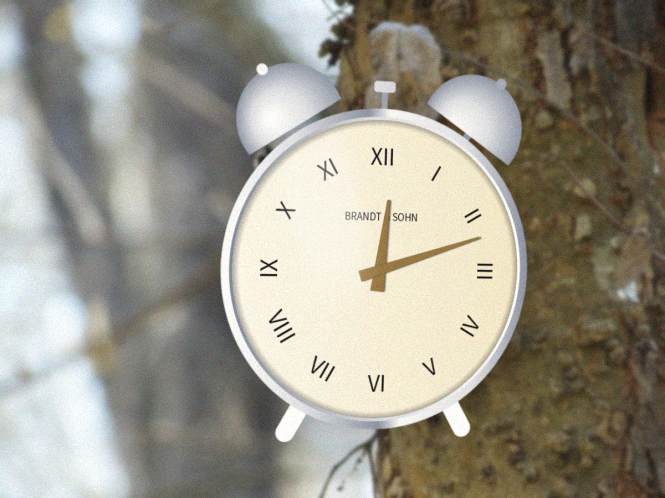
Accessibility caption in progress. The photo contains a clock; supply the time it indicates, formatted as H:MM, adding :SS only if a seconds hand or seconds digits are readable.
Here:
12:12
